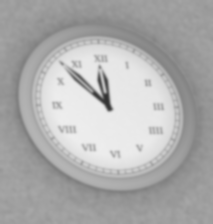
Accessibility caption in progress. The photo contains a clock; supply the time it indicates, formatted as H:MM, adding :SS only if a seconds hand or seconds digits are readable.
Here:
11:53
